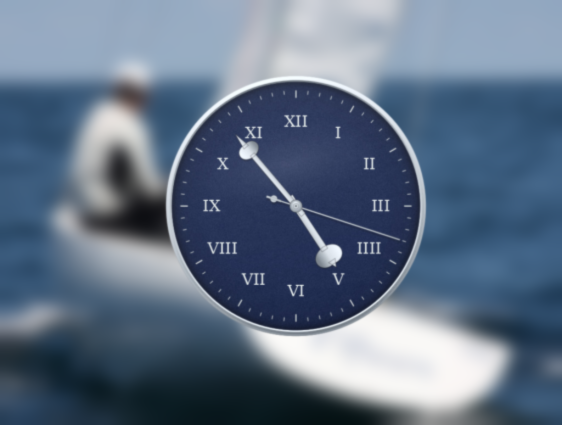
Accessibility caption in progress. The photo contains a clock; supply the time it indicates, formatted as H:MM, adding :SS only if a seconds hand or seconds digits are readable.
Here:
4:53:18
